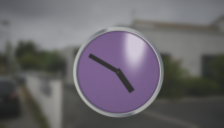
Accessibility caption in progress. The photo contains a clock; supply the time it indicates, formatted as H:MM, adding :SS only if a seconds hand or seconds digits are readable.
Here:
4:50
